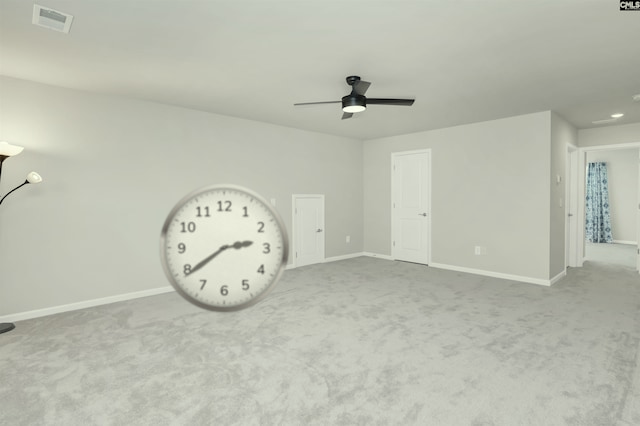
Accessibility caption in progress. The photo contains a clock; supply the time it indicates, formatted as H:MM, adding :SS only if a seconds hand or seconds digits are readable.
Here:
2:39
